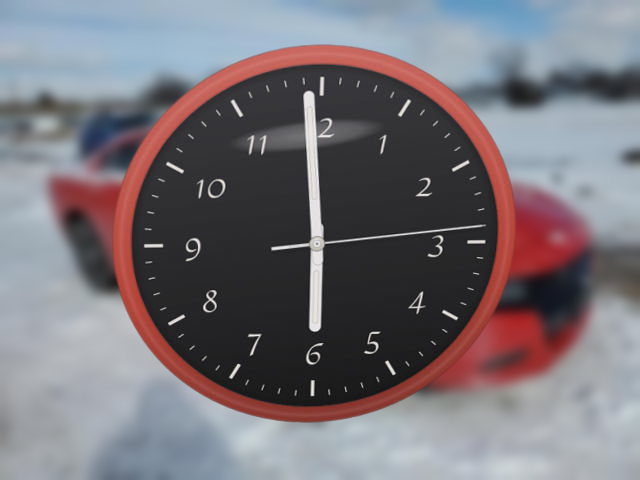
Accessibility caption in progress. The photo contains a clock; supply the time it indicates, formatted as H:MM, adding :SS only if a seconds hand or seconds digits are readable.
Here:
5:59:14
